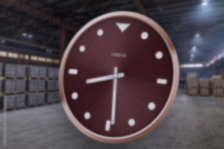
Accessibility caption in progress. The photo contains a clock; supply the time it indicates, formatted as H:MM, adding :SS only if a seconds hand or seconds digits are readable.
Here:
8:29
